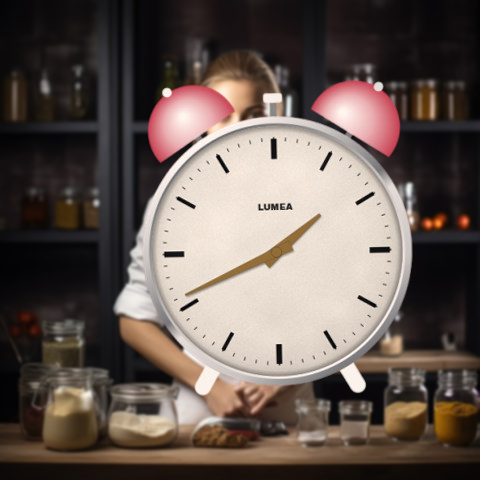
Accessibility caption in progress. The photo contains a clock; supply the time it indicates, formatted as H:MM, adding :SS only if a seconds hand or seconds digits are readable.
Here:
1:41
